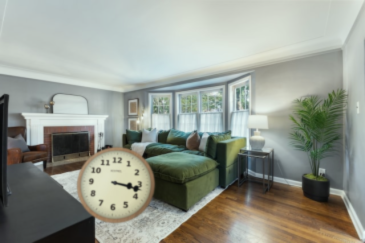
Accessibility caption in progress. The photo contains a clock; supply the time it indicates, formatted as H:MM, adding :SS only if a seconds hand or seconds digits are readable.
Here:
3:17
